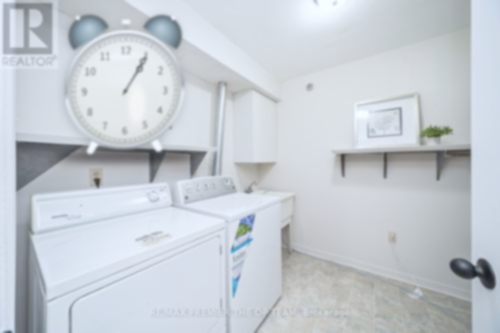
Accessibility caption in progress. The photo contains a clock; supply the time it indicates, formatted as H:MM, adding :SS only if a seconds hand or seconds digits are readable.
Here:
1:05
